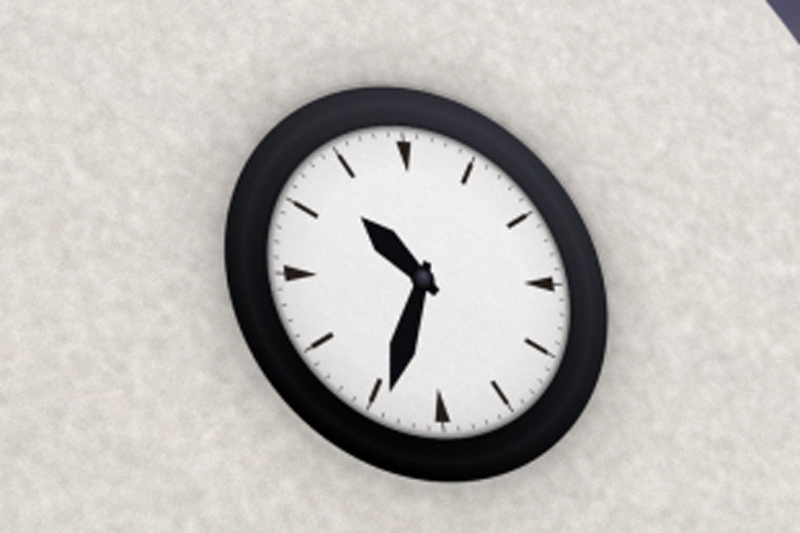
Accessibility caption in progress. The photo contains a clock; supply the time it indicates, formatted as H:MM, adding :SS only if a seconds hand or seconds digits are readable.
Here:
10:34
